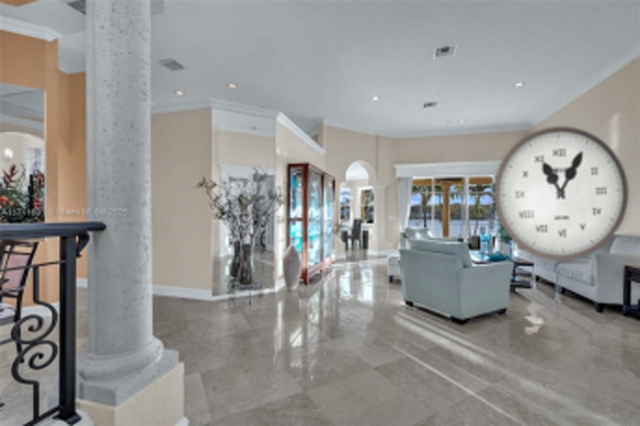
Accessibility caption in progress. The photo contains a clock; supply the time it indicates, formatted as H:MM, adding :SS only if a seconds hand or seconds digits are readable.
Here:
11:05
